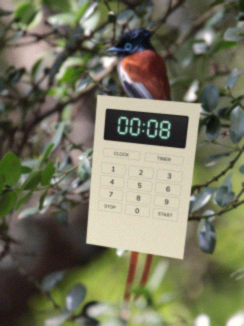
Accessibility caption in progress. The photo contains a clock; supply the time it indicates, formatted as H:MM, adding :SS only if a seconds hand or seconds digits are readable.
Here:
0:08
